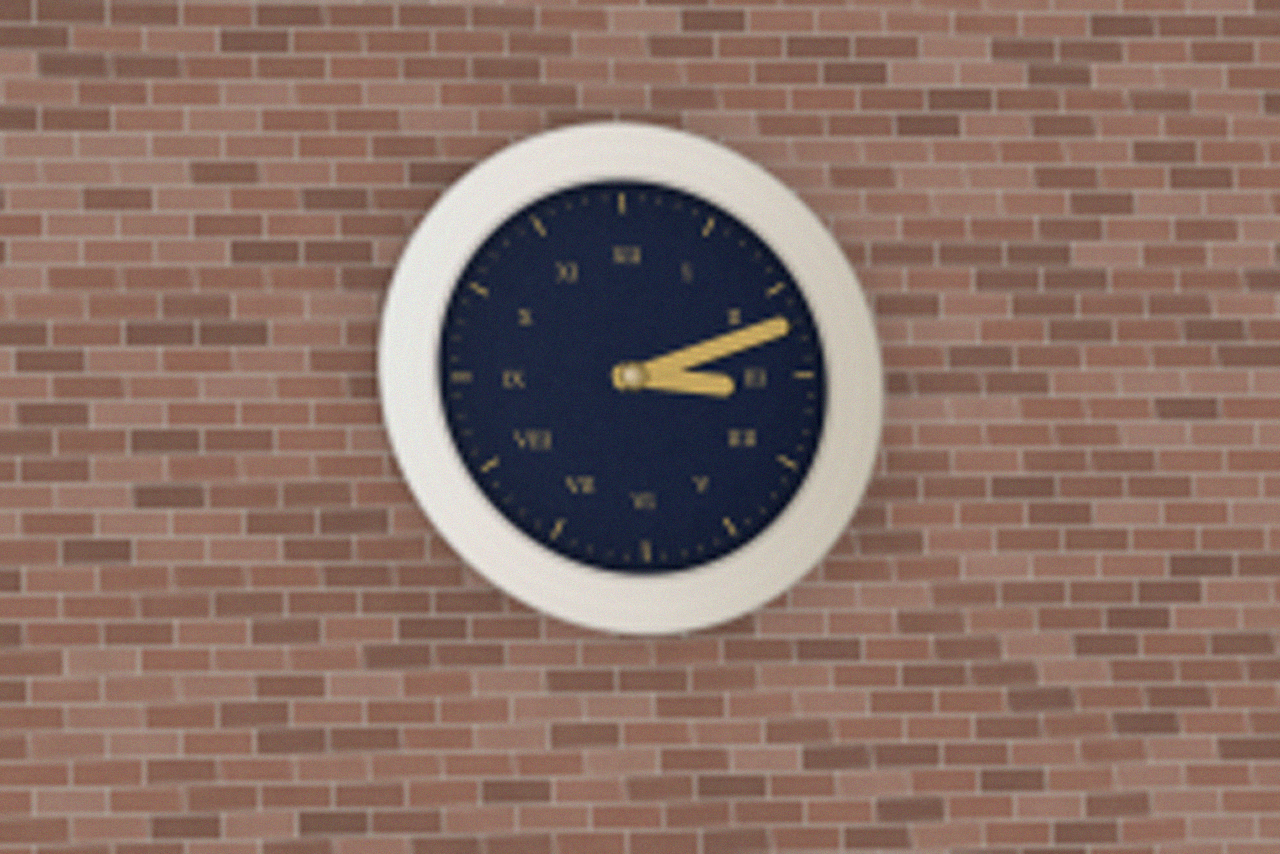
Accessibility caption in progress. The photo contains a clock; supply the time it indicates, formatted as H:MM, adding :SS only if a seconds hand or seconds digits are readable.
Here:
3:12
